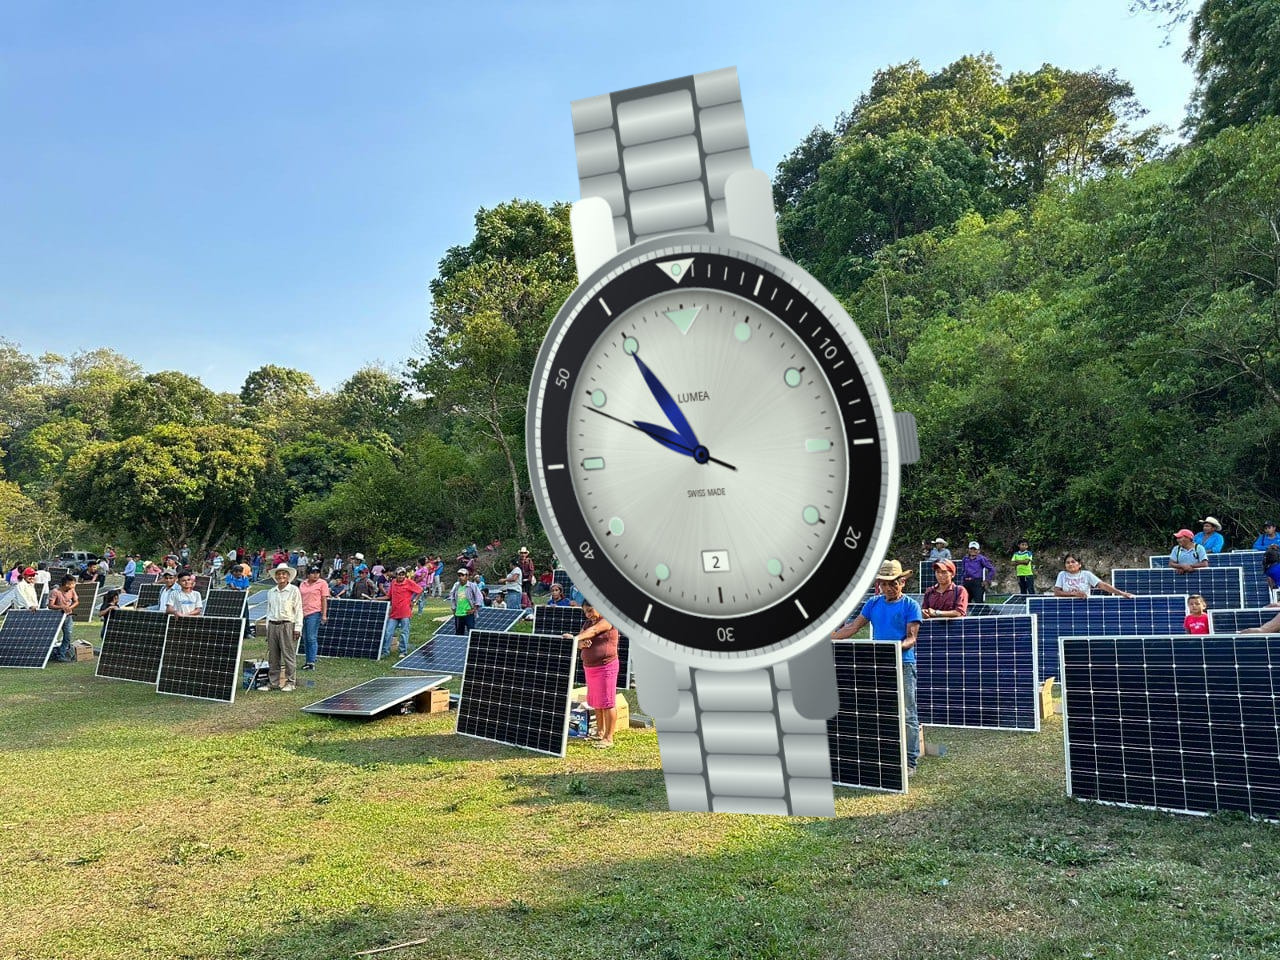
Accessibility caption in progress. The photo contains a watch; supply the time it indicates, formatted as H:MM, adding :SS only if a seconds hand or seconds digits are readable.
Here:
9:54:49
